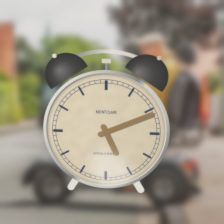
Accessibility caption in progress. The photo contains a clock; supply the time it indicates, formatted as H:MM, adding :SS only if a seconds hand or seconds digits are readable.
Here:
5:11
